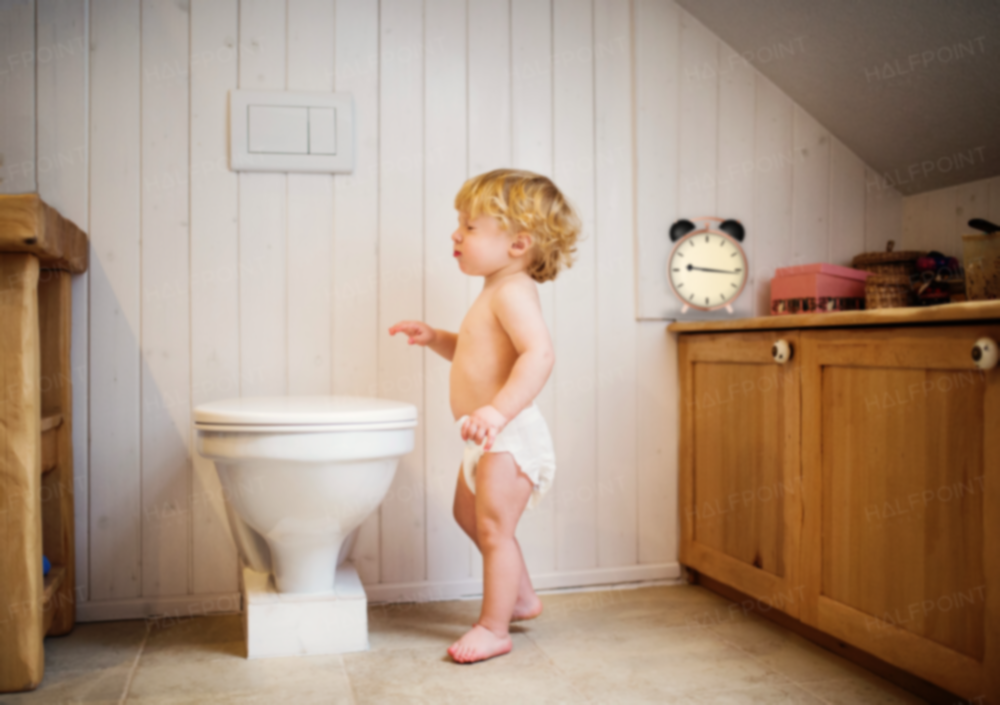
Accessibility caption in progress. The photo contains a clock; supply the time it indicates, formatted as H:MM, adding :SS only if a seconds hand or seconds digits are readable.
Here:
9:16
